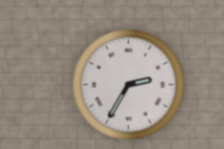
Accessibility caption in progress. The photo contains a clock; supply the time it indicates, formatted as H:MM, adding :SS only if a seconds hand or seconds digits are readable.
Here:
2:35
